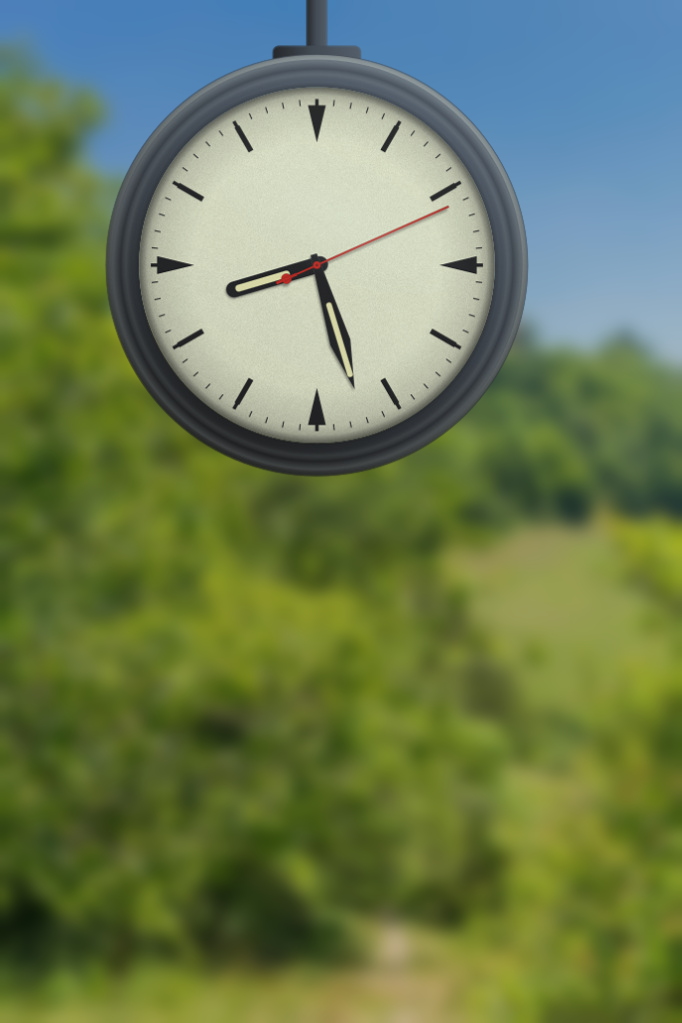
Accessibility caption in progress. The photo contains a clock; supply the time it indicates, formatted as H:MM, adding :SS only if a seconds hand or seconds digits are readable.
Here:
8:27:11
